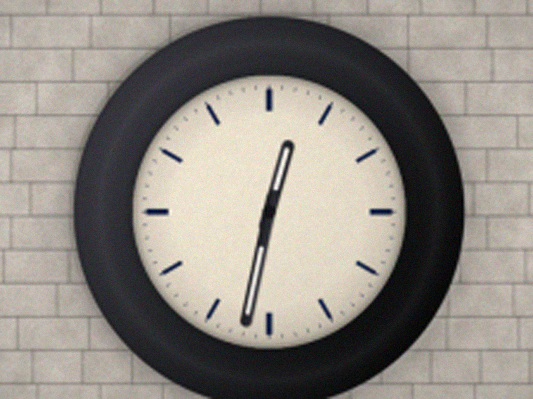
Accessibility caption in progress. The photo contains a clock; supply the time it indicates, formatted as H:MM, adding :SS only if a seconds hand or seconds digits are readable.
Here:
12:32
